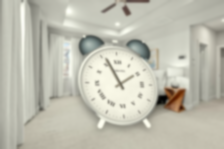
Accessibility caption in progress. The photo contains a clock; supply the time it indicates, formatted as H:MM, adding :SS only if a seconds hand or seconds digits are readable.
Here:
1:56
